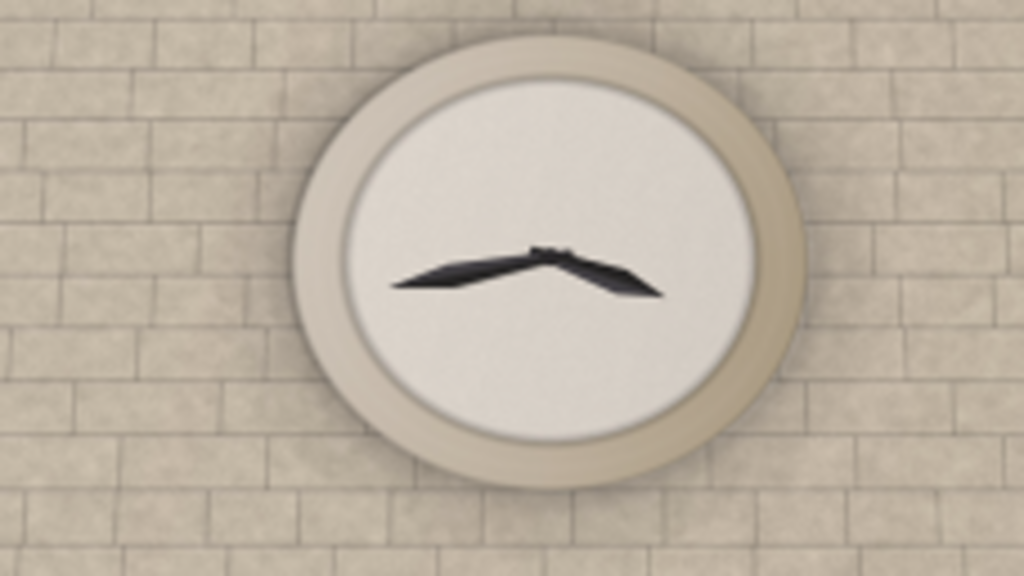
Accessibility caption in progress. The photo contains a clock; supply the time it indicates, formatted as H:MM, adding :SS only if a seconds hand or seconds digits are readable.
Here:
3:43
